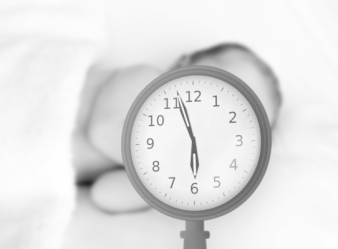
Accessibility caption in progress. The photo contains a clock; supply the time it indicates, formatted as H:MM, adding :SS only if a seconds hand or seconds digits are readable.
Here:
5:57
